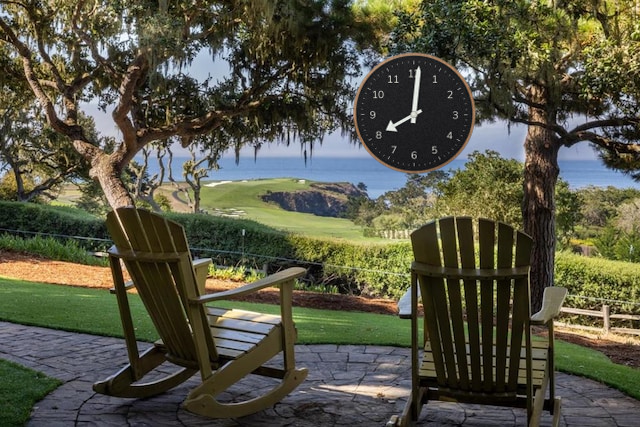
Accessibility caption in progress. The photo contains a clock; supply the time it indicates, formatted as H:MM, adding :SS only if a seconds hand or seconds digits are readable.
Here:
8:01
